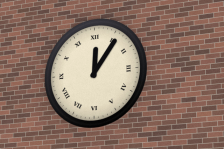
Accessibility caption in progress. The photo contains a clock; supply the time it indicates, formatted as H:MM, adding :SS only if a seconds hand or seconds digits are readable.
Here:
12:06
